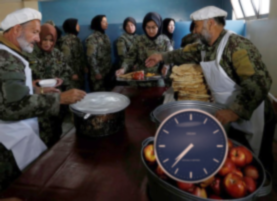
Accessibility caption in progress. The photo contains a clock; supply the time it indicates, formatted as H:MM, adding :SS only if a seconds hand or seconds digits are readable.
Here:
7:37
